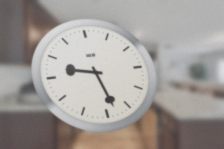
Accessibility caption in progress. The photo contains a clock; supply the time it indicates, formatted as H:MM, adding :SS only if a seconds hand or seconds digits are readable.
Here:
9:28
